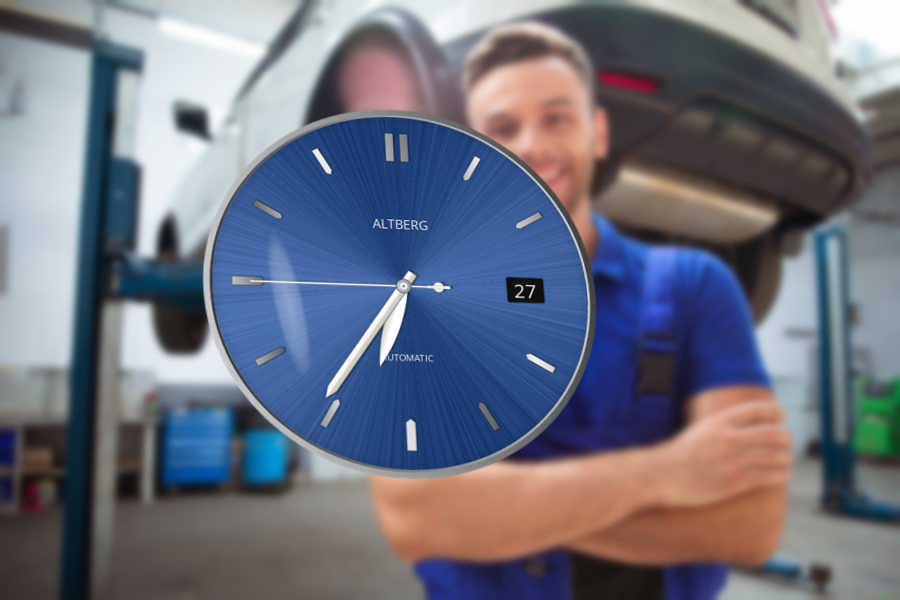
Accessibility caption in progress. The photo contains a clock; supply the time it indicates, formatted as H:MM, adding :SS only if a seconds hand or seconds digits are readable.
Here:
6:35:45
